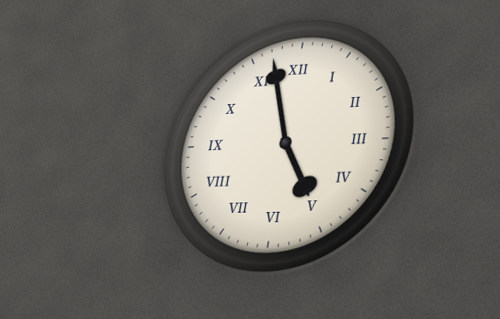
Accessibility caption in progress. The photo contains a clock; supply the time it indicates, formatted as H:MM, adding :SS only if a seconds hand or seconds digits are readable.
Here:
4:57
